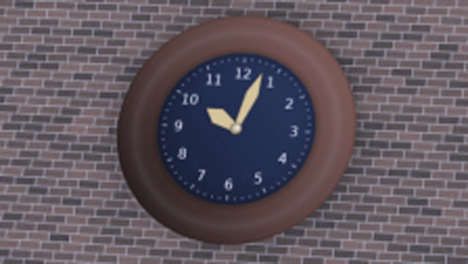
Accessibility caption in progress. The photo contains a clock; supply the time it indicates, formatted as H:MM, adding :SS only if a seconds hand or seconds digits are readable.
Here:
10:03
